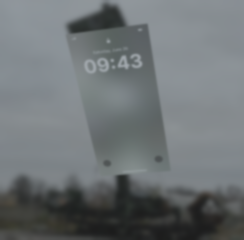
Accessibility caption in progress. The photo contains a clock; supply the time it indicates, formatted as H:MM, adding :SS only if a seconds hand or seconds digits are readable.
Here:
9:43
